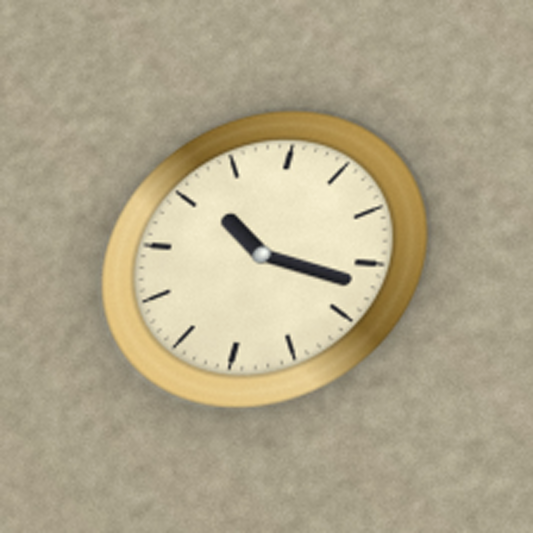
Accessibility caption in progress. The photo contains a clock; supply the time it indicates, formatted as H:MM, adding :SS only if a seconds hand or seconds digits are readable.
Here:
10:17
